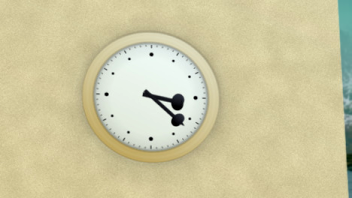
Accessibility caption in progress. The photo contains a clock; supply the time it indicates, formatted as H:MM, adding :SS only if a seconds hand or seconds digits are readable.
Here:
3:22
